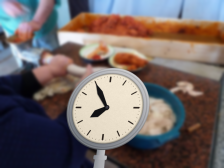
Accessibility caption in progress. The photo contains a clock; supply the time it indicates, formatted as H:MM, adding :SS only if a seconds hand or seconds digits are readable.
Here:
7:55
